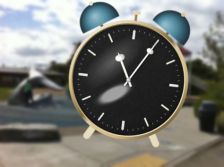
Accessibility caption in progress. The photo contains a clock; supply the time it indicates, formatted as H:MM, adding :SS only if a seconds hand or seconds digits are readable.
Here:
11:05
